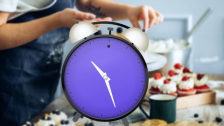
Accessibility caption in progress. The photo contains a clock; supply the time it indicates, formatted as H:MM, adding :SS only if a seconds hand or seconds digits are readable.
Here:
10:26
